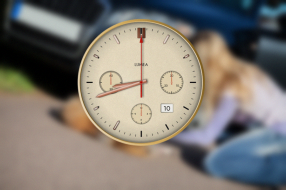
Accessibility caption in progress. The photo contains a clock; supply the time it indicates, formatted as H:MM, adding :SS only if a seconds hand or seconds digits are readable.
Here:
8:42
